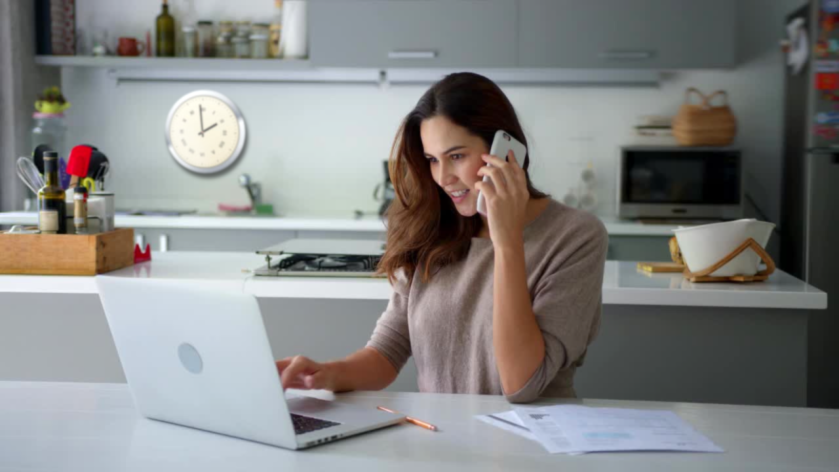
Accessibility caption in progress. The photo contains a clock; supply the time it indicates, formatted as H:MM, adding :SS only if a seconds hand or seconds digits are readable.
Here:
1:59
